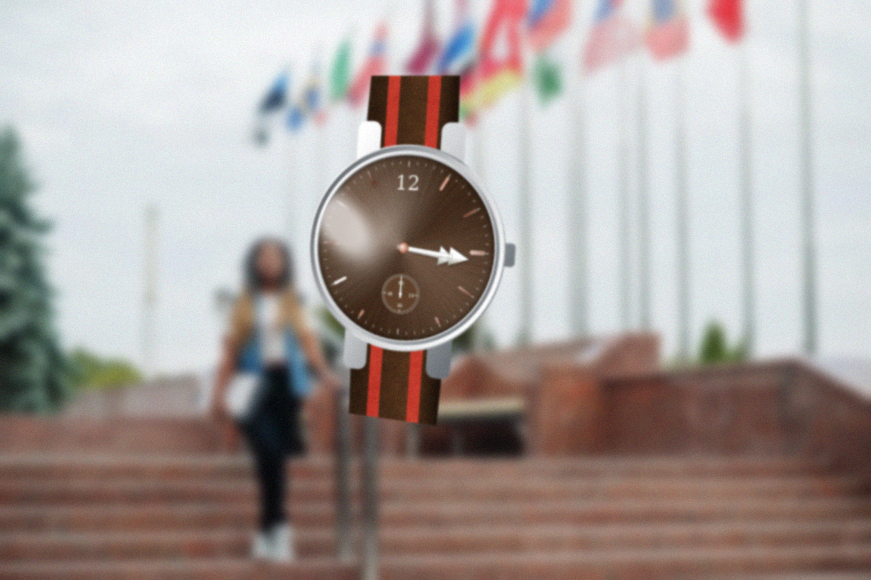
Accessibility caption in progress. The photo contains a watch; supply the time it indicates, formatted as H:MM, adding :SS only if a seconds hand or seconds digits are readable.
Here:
3:16
